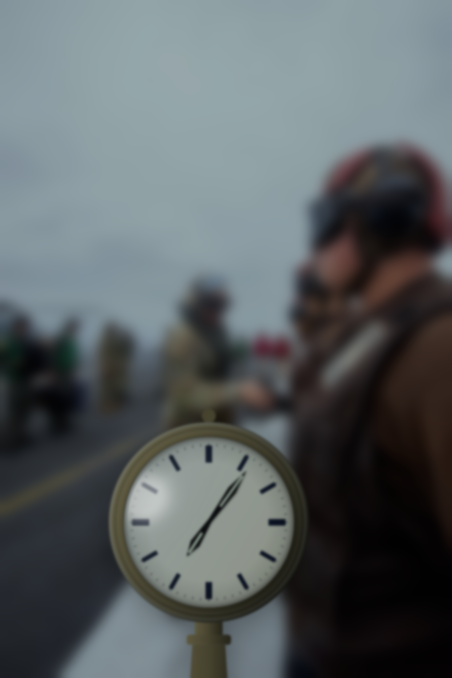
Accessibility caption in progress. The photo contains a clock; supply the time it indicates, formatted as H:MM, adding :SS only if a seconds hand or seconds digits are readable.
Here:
7:06
